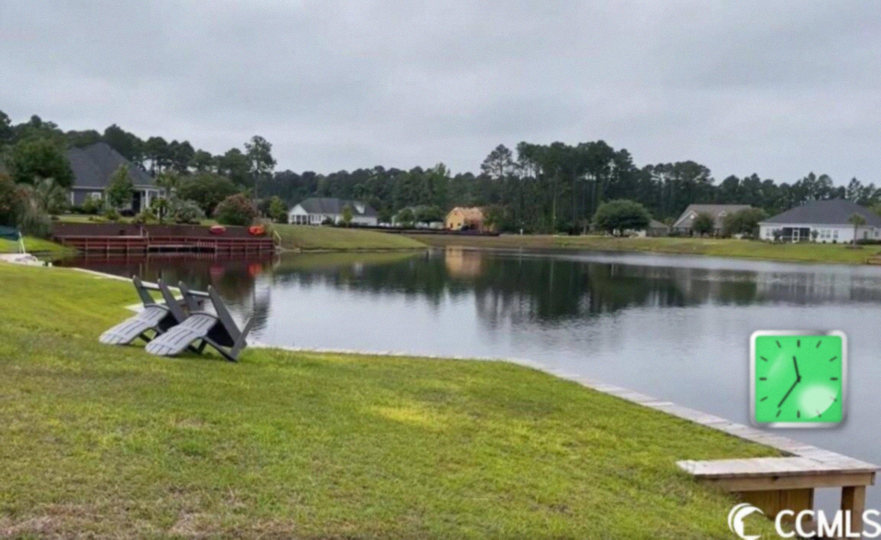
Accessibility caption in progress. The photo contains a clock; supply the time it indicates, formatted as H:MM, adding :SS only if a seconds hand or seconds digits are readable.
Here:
11:36
